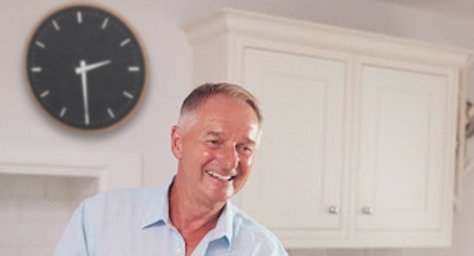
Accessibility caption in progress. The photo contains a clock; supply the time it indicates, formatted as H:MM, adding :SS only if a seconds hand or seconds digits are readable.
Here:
2:30
